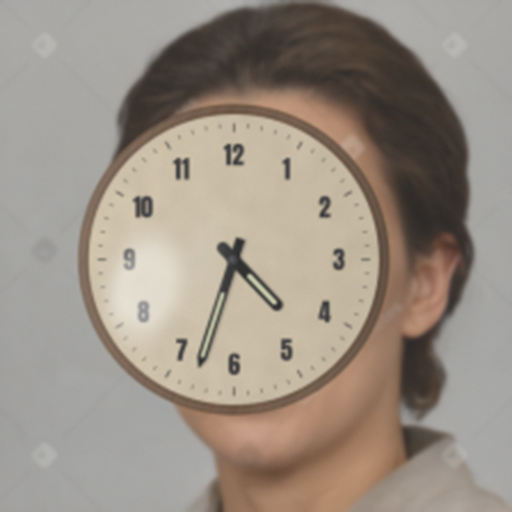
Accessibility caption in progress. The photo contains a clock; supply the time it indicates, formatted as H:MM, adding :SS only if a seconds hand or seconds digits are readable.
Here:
4:33
